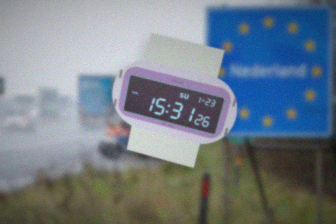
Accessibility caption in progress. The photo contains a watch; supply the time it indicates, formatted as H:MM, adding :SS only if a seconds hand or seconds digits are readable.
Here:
15:31:26
